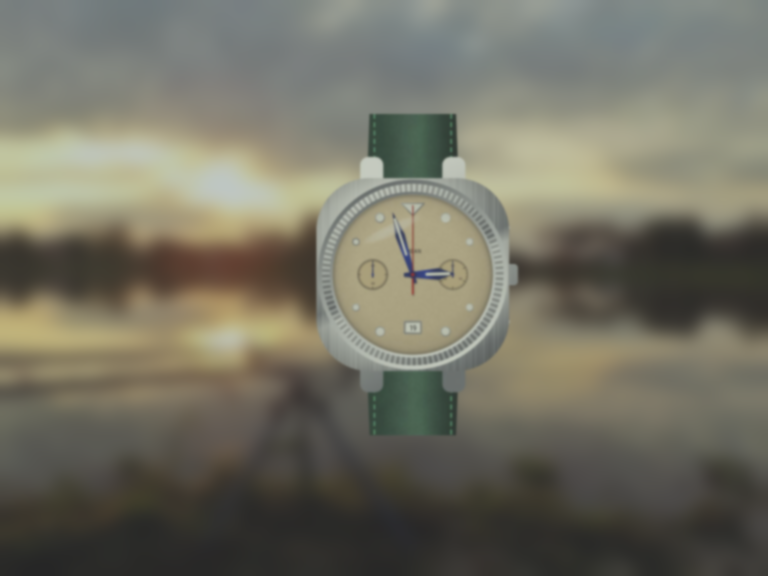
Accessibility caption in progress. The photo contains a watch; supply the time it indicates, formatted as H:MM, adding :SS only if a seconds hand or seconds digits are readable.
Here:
2:57
